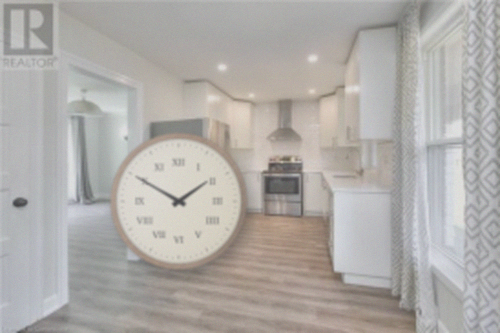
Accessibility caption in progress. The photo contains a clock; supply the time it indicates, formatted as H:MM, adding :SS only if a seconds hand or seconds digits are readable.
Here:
1:50
